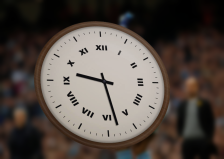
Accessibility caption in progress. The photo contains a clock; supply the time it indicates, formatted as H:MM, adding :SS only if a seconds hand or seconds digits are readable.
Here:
9:28
